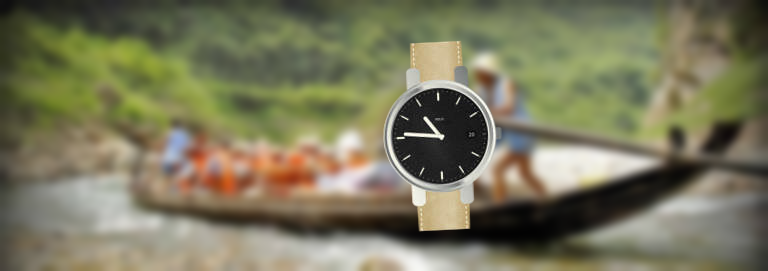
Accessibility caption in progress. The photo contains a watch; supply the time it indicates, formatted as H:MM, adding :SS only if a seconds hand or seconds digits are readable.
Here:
10:46
